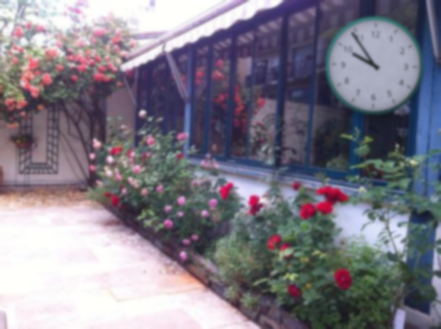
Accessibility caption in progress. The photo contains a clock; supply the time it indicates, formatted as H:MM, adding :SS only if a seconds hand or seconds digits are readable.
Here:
9:54
